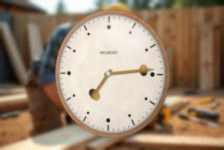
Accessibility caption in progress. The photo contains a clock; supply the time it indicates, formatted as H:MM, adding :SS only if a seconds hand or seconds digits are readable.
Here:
7:14
